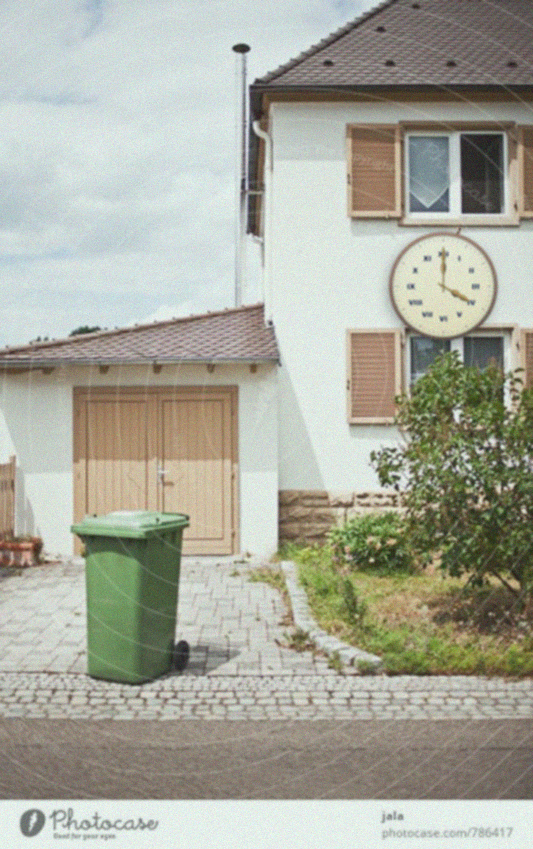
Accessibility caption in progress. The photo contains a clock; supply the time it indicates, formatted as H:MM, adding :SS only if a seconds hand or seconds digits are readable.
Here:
4:00
